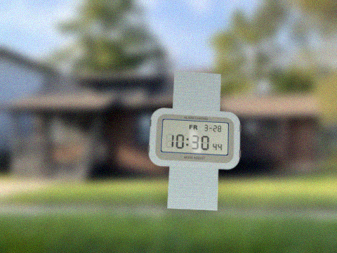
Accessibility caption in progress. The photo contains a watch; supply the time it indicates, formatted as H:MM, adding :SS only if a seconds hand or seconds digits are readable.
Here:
10:30:44
